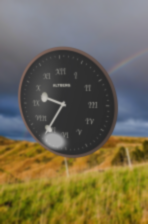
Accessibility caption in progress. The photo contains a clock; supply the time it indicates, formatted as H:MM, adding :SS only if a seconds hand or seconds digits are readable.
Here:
9:36
